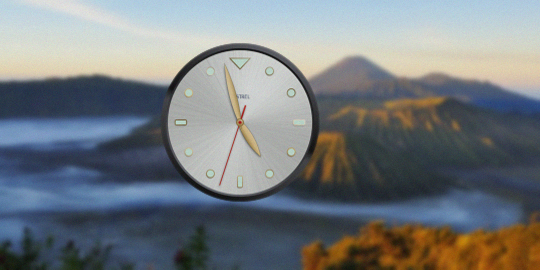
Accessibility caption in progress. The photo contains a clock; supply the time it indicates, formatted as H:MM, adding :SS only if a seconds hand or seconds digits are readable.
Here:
4:57:33
